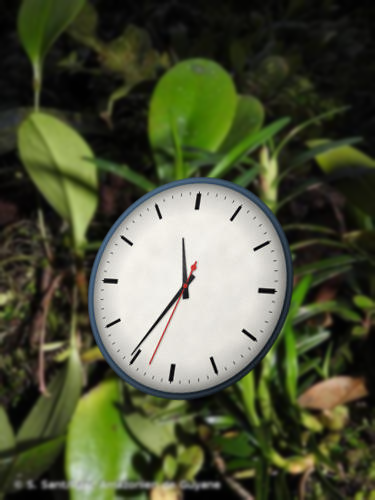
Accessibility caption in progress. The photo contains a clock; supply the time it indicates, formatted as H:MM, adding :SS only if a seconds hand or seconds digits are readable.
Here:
11:35:33
